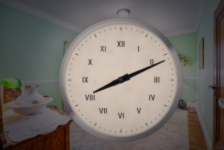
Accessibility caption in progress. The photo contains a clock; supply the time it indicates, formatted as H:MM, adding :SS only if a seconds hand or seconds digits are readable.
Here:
8:11
